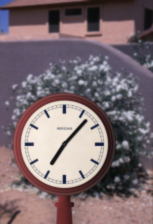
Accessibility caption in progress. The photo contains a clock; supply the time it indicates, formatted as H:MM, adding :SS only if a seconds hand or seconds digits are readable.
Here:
7:07
